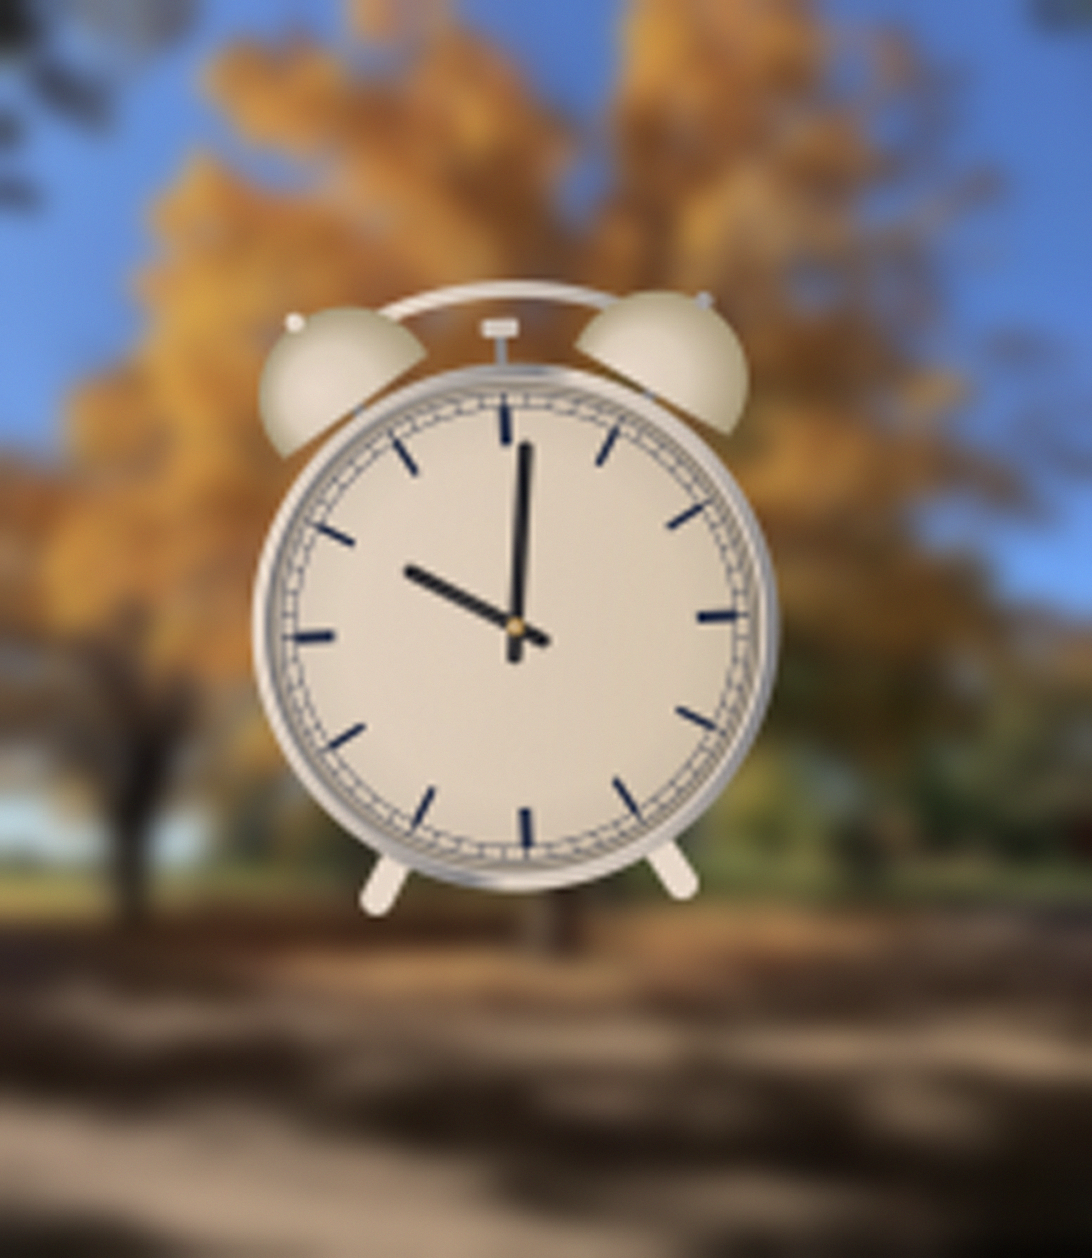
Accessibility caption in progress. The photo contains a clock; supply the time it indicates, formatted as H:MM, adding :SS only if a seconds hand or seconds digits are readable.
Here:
10:01
